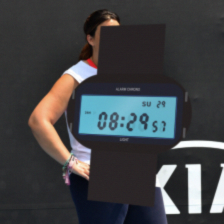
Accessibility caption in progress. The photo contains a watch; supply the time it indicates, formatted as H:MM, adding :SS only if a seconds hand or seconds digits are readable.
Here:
8:29:57
